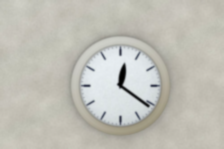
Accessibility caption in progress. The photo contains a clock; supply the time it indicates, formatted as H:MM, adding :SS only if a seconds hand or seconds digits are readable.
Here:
12:21
